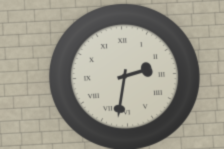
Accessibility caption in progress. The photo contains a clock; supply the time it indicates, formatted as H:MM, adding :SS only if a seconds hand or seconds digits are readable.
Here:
2:32
